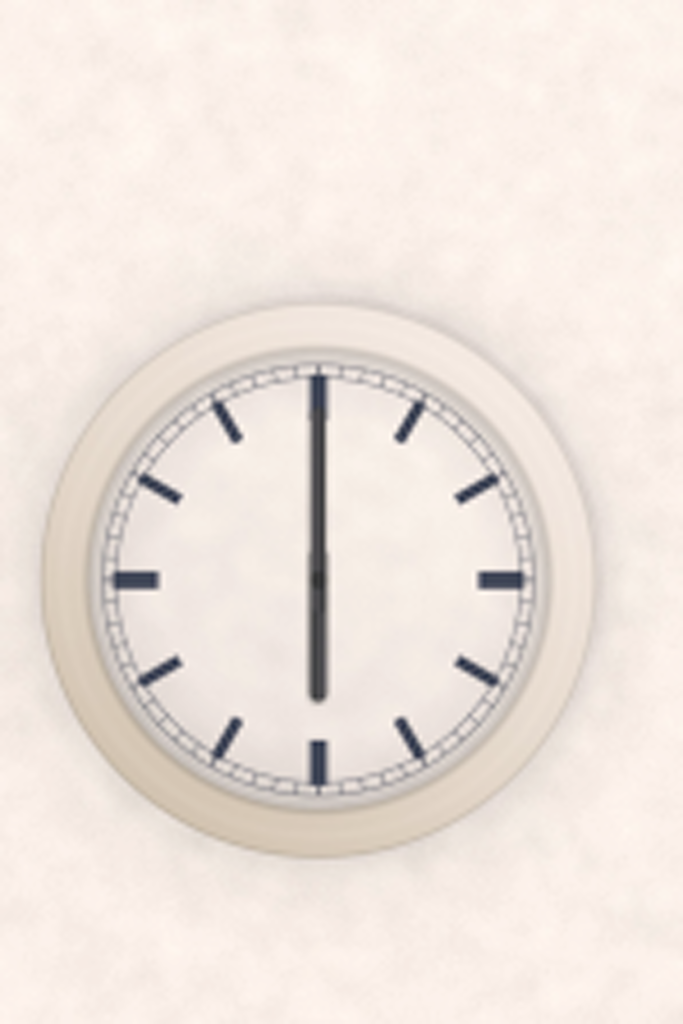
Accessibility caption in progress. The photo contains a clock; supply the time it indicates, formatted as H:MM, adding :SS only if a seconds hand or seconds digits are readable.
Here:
6:00
